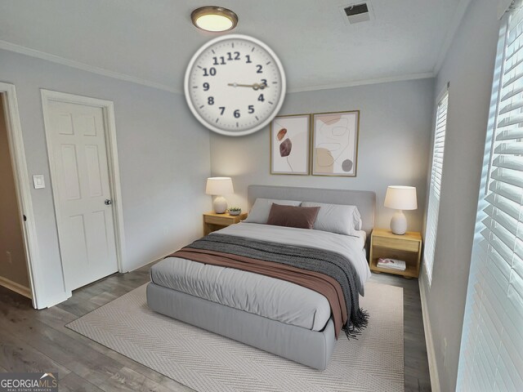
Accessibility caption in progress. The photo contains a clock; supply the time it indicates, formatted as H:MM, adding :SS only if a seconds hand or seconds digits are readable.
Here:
3:16
